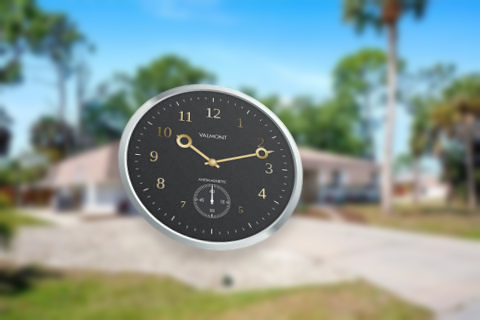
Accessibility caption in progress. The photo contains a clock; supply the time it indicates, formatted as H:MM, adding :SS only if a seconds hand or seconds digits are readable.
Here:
10:12
